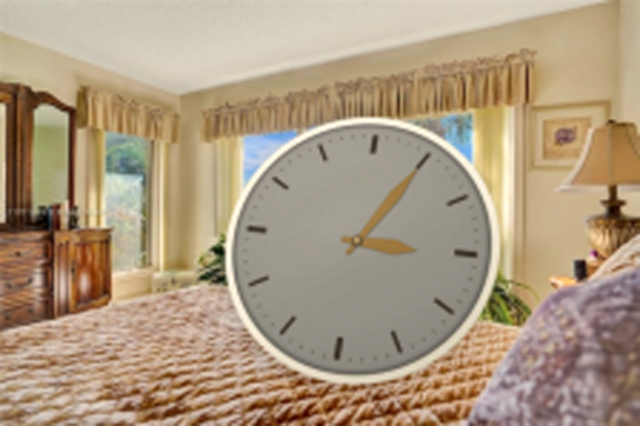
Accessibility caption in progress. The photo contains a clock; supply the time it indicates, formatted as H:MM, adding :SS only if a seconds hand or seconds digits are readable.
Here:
3:05
